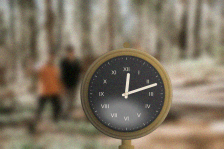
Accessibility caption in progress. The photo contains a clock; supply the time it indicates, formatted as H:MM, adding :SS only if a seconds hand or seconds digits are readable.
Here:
12:12
